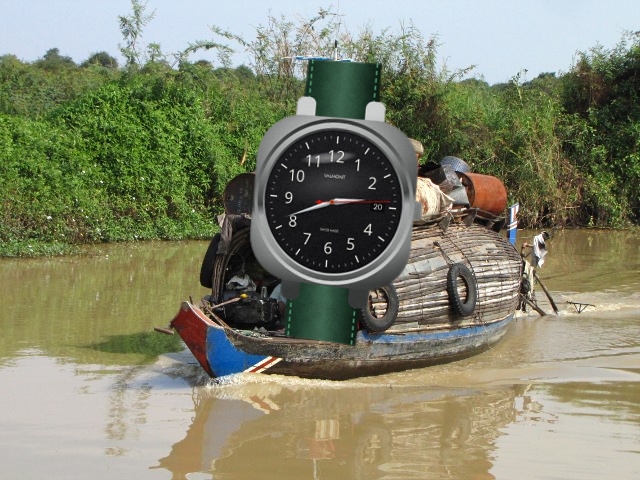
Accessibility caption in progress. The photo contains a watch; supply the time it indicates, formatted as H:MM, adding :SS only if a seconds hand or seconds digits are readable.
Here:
2:41:14
